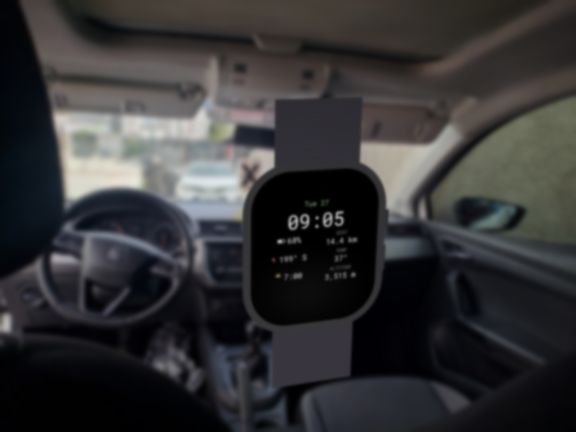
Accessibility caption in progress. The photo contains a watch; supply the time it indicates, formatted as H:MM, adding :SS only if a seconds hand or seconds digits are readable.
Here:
9:05
